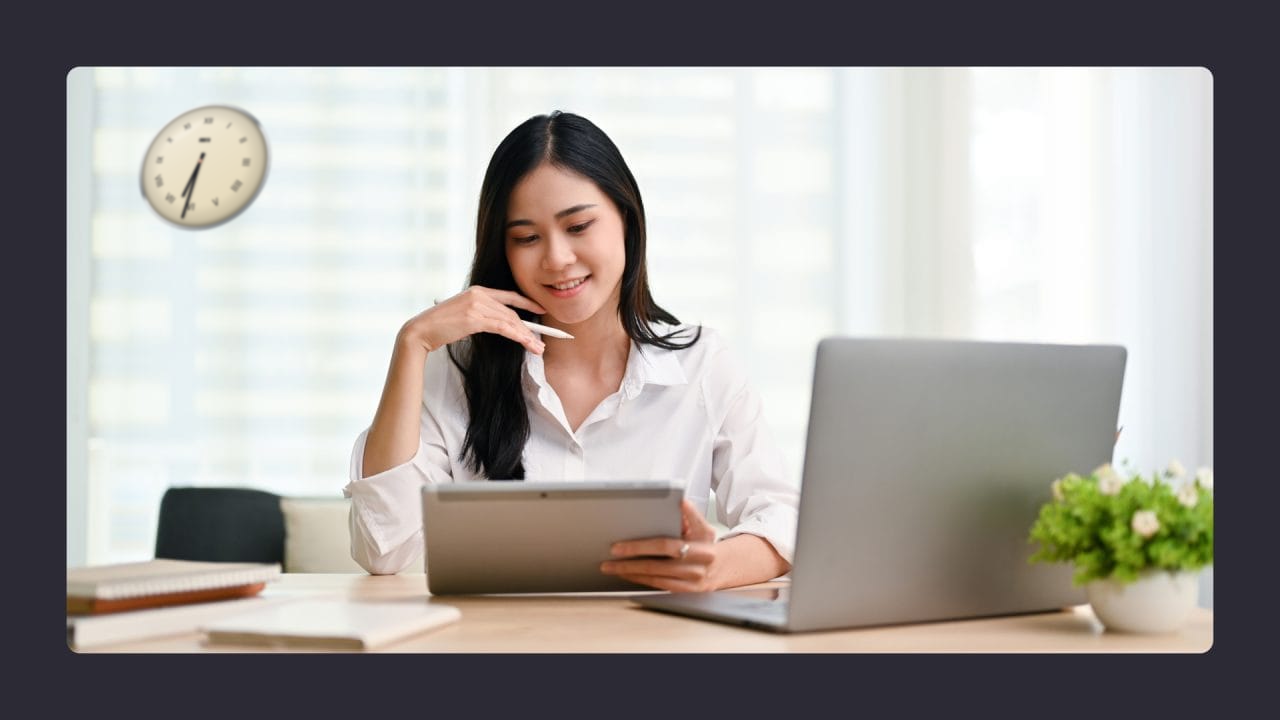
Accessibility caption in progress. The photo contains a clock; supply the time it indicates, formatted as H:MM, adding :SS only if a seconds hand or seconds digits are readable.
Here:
6:31
